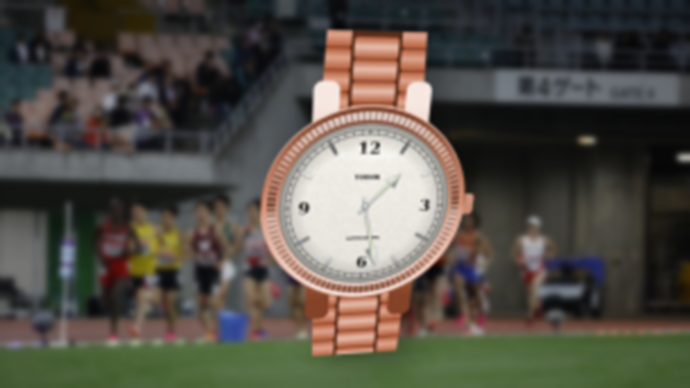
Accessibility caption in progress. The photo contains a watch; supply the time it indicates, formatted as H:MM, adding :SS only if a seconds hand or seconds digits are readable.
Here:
1:28
